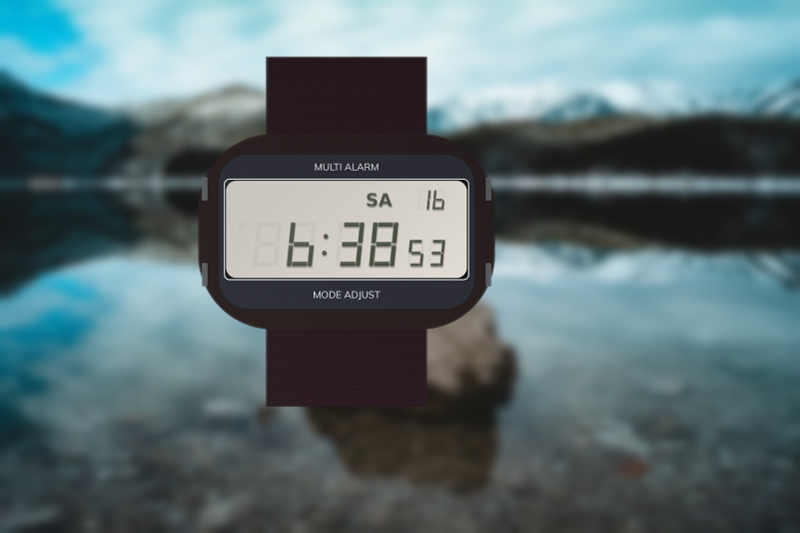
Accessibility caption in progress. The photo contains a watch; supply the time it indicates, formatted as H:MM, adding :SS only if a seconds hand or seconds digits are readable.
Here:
6:38:53
